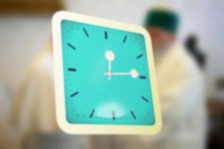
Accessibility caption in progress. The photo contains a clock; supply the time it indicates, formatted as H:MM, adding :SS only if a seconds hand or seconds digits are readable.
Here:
12:14
